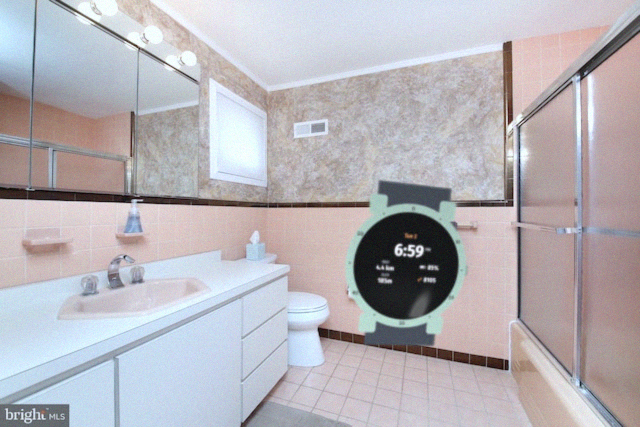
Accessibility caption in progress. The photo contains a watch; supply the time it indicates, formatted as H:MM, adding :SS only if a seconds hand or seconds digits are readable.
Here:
6:59
